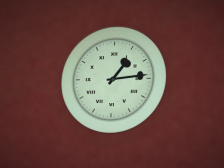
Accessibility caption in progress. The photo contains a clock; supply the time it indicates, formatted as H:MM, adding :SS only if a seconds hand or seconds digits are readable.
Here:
1:14
